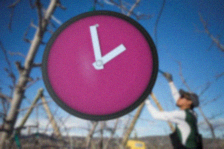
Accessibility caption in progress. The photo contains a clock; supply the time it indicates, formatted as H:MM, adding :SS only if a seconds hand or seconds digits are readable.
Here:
1:59
